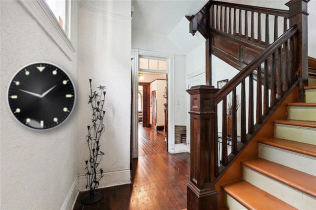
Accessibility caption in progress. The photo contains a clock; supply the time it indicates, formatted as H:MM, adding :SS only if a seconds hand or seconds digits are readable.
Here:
1:48
